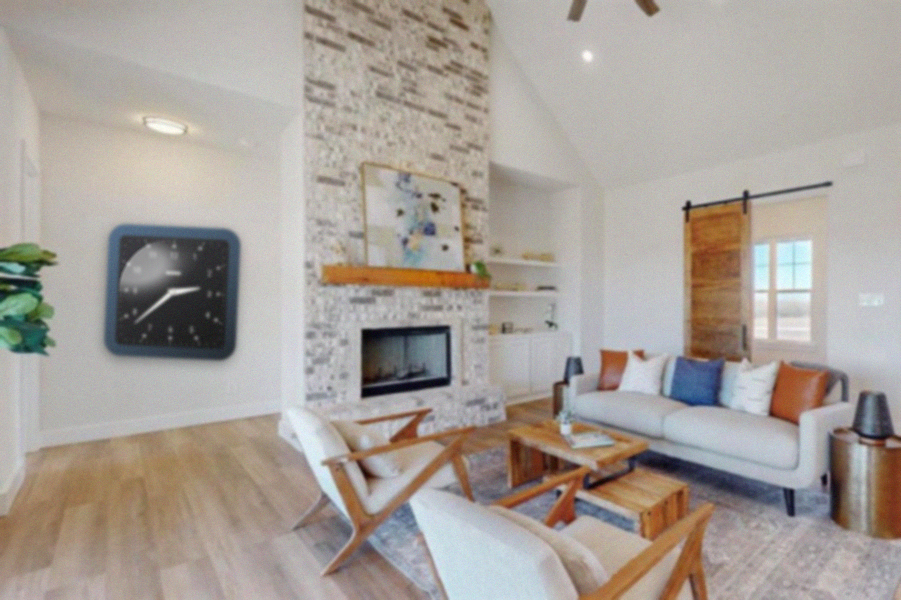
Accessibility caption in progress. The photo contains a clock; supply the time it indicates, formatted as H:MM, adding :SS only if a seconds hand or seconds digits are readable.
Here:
2:38
